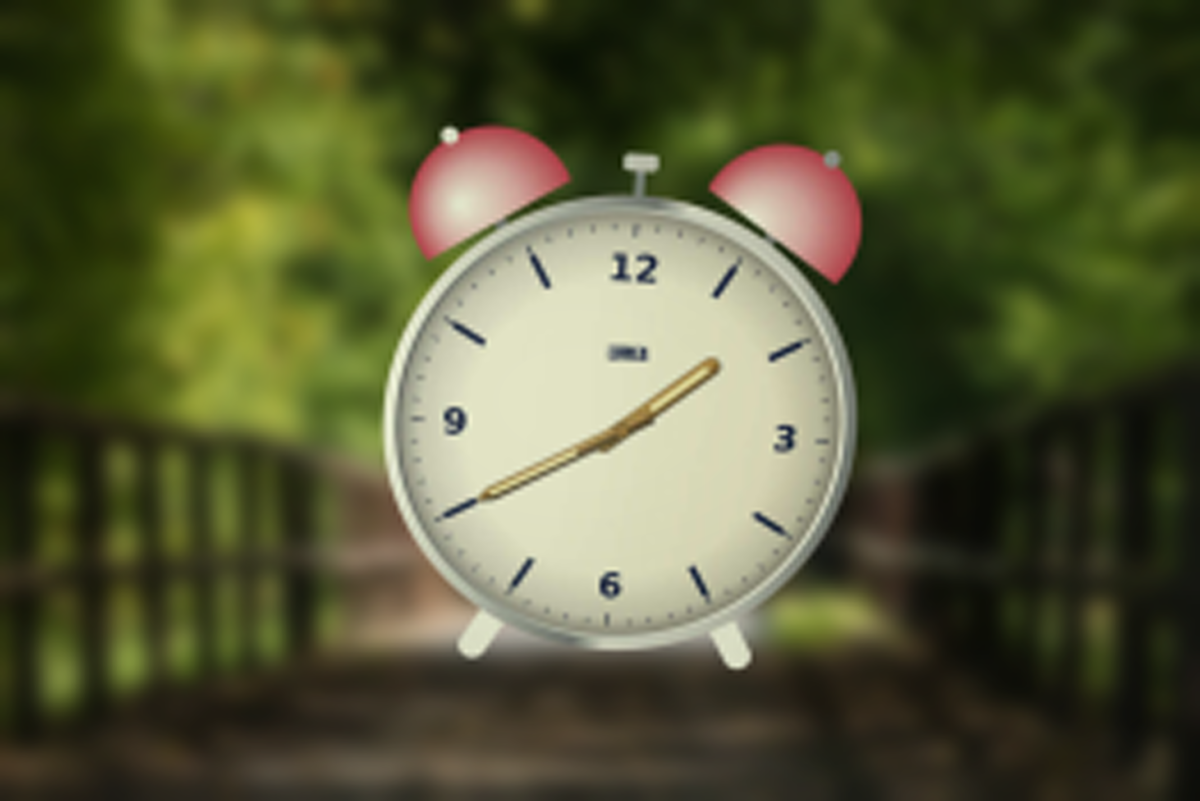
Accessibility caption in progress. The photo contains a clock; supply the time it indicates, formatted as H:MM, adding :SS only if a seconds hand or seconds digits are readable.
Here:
1:40
